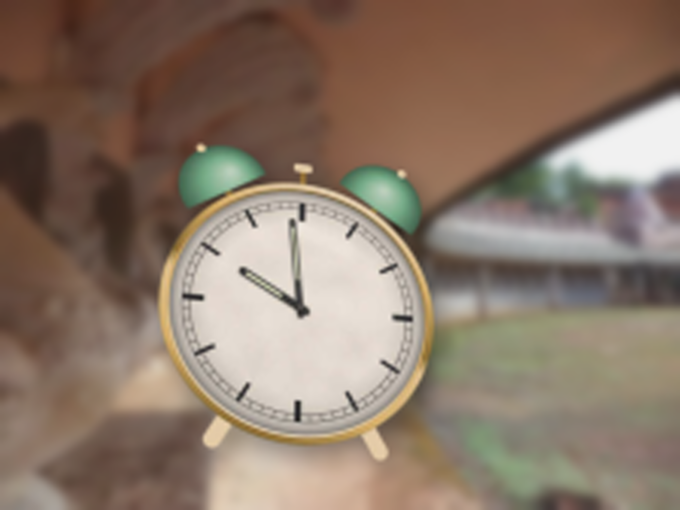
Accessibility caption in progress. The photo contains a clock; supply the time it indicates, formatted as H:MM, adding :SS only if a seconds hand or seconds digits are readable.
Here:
9:59
